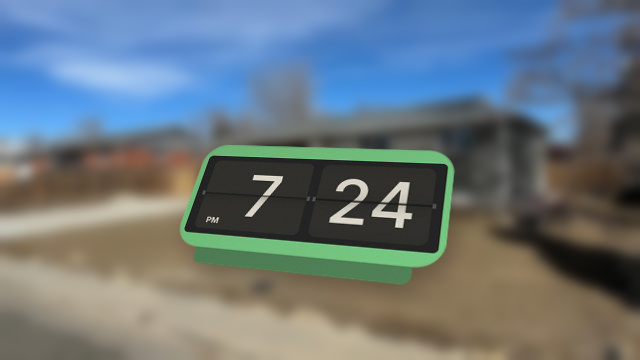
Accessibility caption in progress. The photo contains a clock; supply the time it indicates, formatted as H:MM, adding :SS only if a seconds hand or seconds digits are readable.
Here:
7:24
